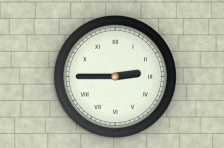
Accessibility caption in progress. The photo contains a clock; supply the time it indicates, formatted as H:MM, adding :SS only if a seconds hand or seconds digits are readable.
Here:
2:45
